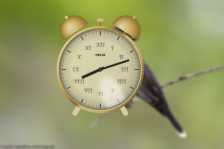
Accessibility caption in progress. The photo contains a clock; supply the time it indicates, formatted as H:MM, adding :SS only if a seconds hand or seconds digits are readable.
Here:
8:12
